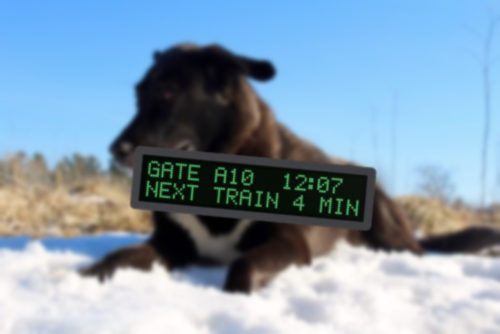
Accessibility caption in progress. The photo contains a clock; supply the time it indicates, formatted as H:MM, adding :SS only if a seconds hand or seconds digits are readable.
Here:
12:07
